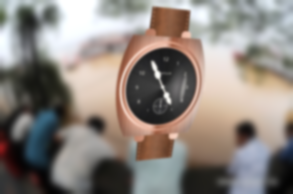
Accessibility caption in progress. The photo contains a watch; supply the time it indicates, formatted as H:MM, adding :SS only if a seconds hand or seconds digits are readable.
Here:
4:55
